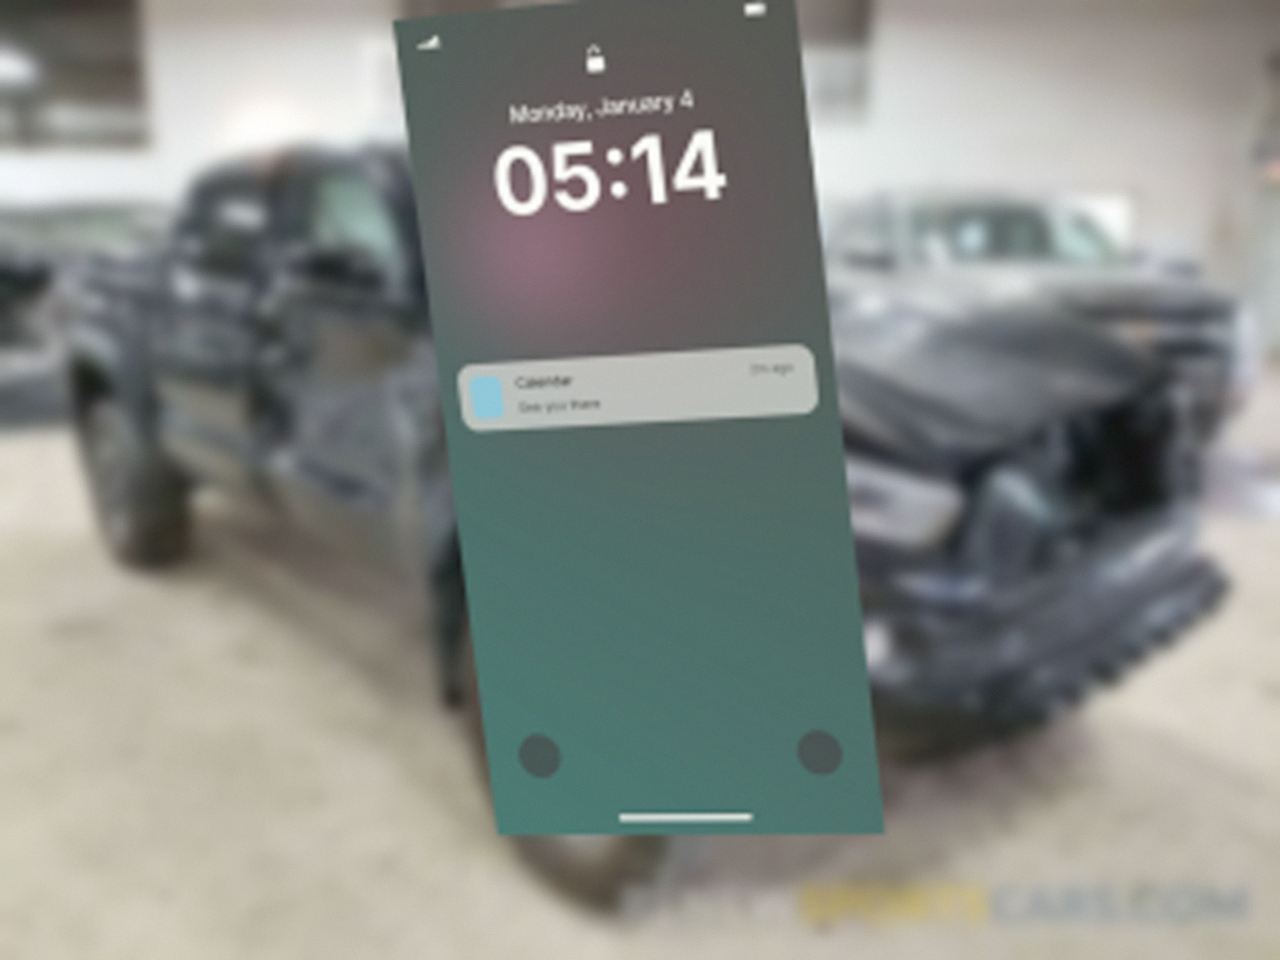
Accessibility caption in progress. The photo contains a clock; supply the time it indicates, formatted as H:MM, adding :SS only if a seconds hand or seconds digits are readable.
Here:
5:14
